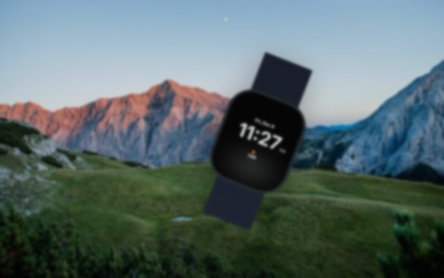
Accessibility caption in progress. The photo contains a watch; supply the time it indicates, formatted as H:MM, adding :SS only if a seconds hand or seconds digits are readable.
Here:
11:27
